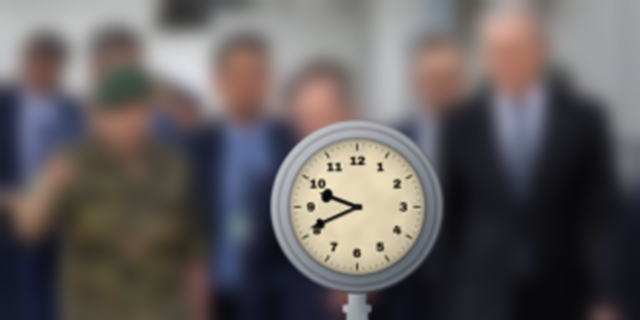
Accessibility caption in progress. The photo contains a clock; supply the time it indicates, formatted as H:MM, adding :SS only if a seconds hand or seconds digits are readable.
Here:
9:41
